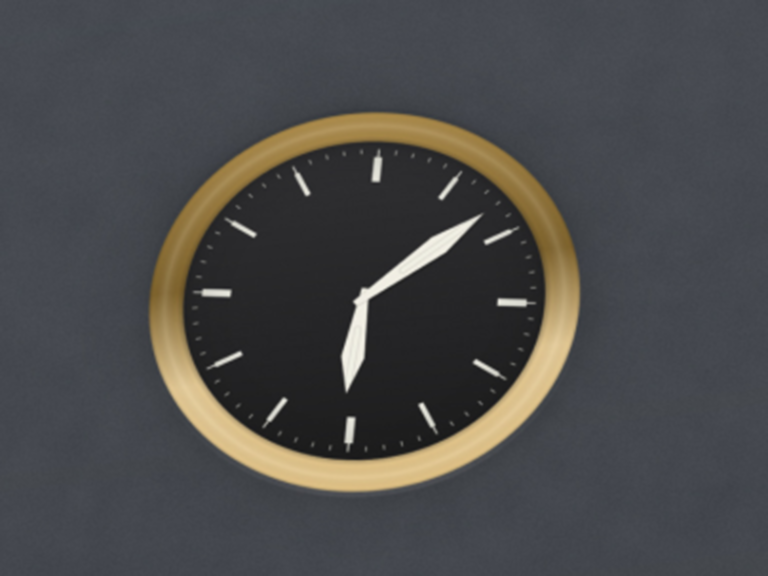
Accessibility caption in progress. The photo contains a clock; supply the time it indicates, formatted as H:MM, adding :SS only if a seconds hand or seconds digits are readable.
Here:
6:08
